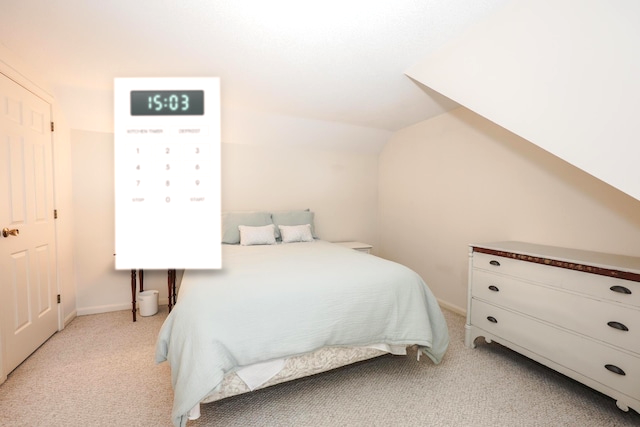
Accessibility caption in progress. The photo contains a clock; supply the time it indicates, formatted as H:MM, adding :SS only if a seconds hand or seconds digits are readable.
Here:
15:03
